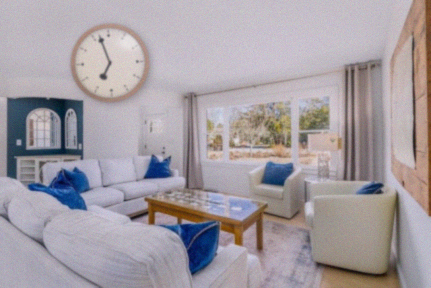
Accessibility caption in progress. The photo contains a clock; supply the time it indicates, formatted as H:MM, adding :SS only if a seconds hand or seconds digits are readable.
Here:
6:57
